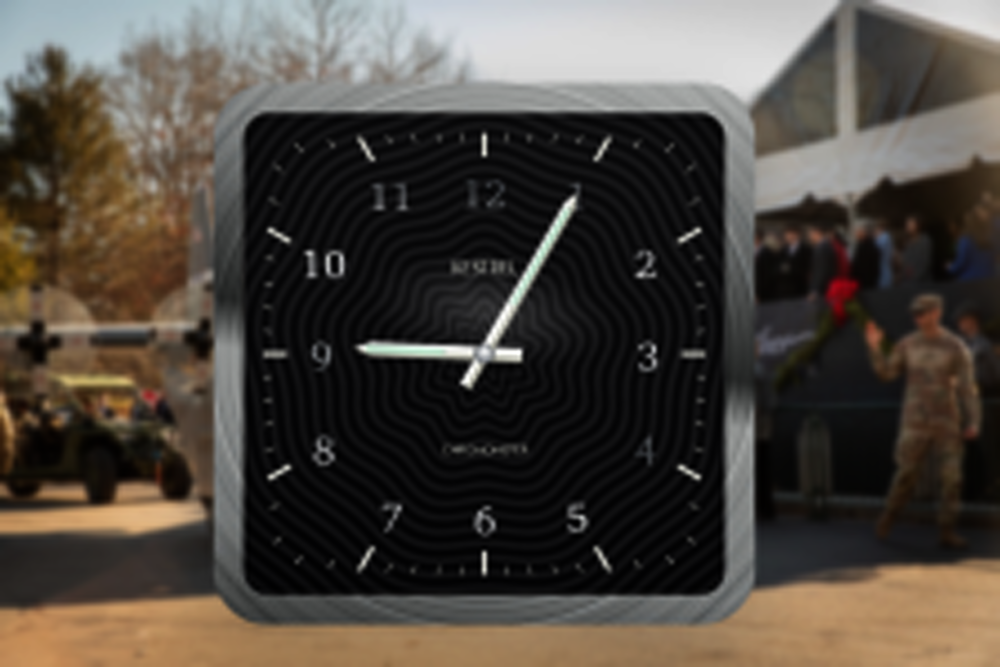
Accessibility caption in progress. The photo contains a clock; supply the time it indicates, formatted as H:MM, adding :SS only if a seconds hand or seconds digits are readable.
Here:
9:05
